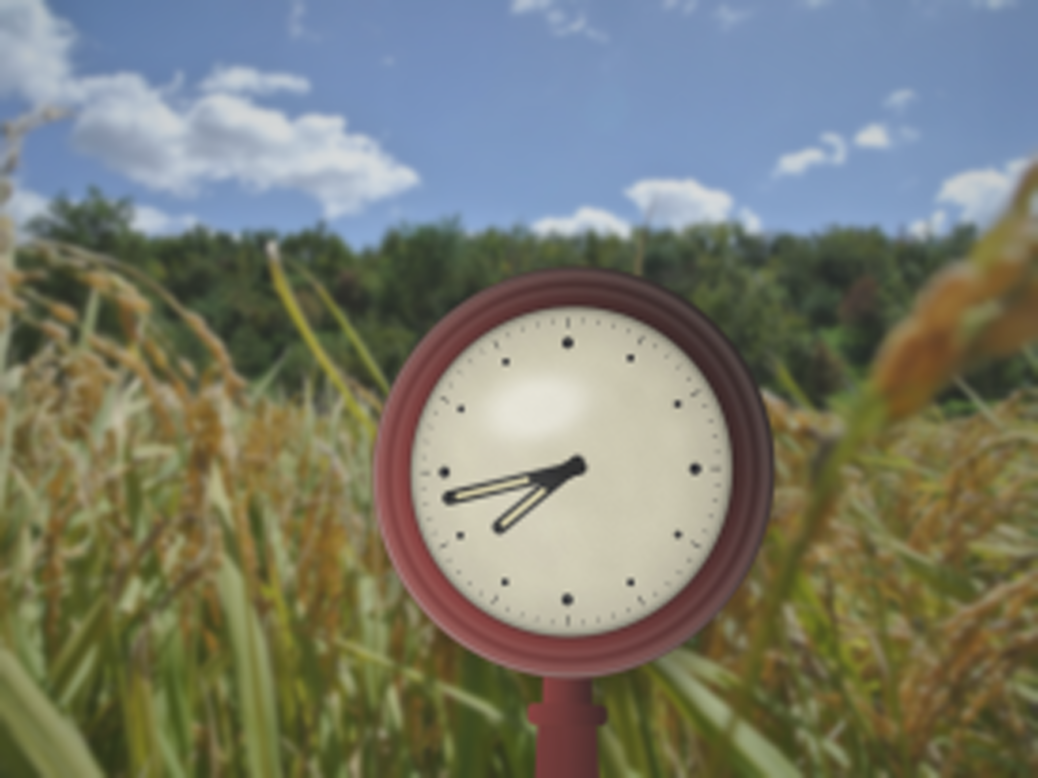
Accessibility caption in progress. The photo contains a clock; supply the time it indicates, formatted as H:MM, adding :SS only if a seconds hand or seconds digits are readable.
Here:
7:43
